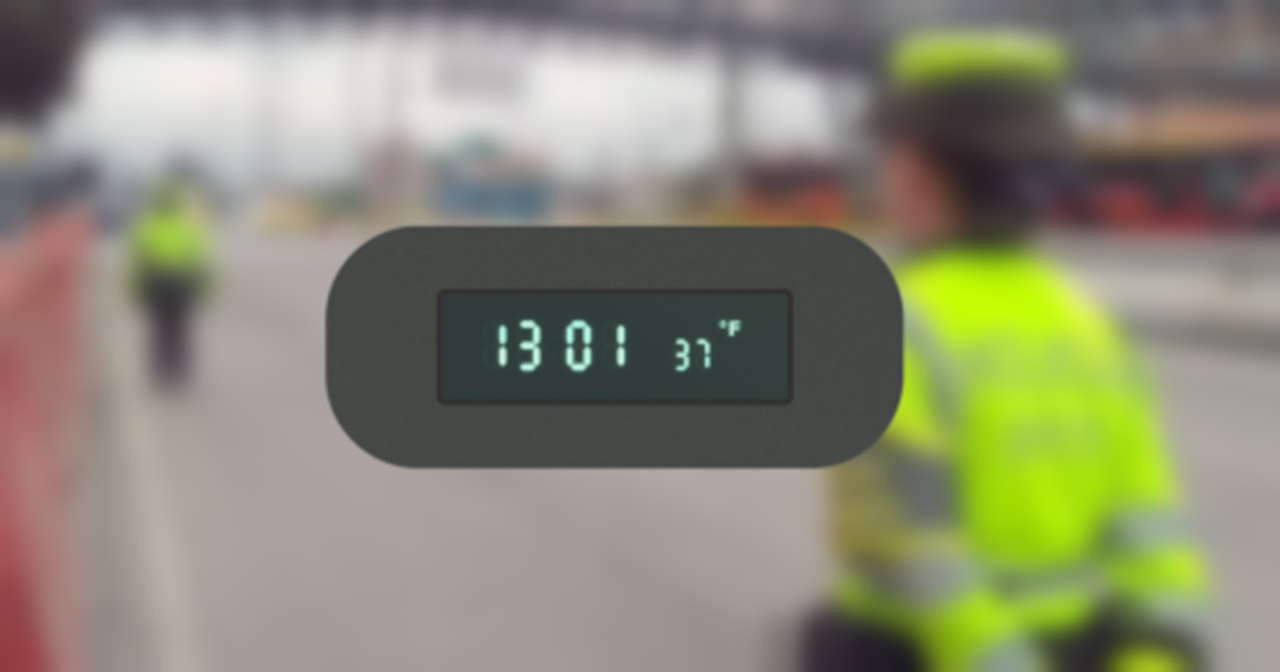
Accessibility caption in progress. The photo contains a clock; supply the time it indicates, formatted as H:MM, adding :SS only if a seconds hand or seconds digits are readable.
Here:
13:01
